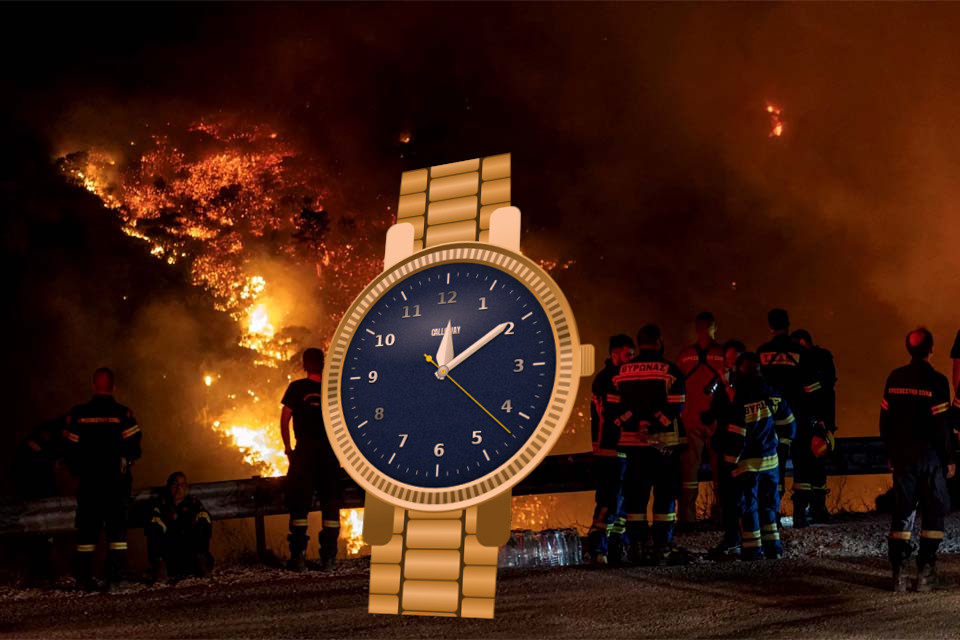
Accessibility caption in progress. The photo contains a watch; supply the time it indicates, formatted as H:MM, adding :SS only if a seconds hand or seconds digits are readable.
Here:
12:09:22
